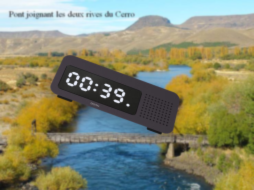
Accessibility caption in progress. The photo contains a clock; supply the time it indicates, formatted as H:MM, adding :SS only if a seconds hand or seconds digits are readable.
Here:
0:39
